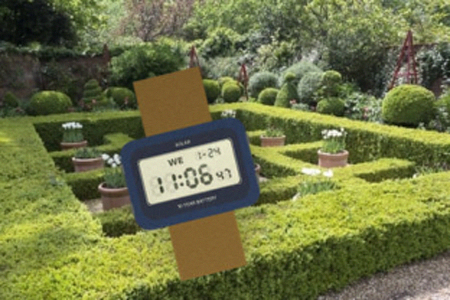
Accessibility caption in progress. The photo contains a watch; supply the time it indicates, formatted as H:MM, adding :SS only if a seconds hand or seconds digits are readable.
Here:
11:06:47
